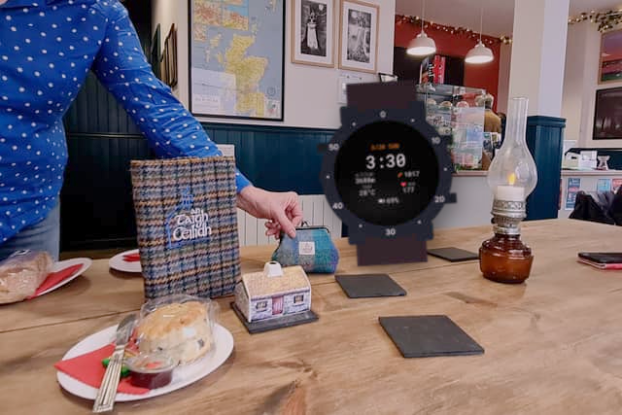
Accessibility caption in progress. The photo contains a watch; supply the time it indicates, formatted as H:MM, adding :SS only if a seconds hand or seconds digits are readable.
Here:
3:30
